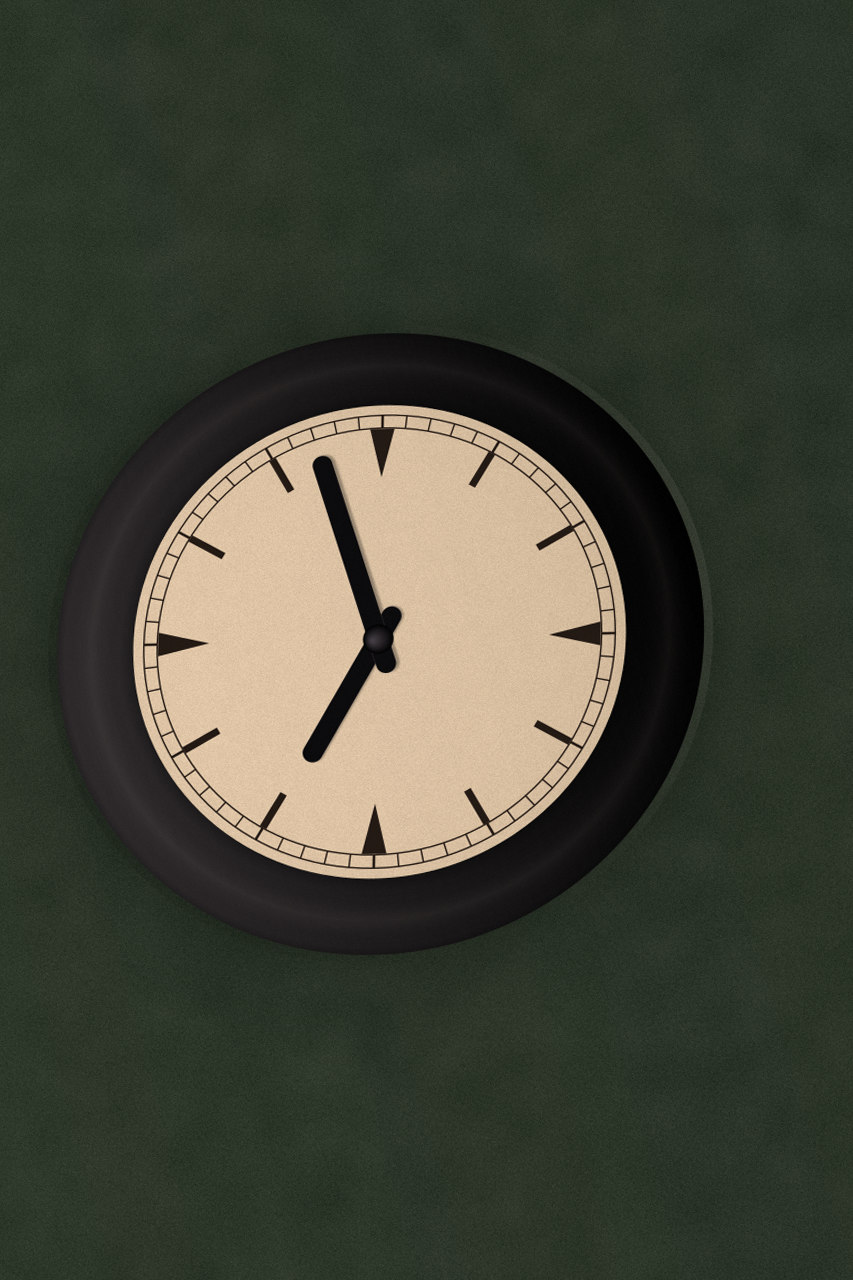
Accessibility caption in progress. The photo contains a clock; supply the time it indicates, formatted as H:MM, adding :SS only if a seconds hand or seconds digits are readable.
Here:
6:57
